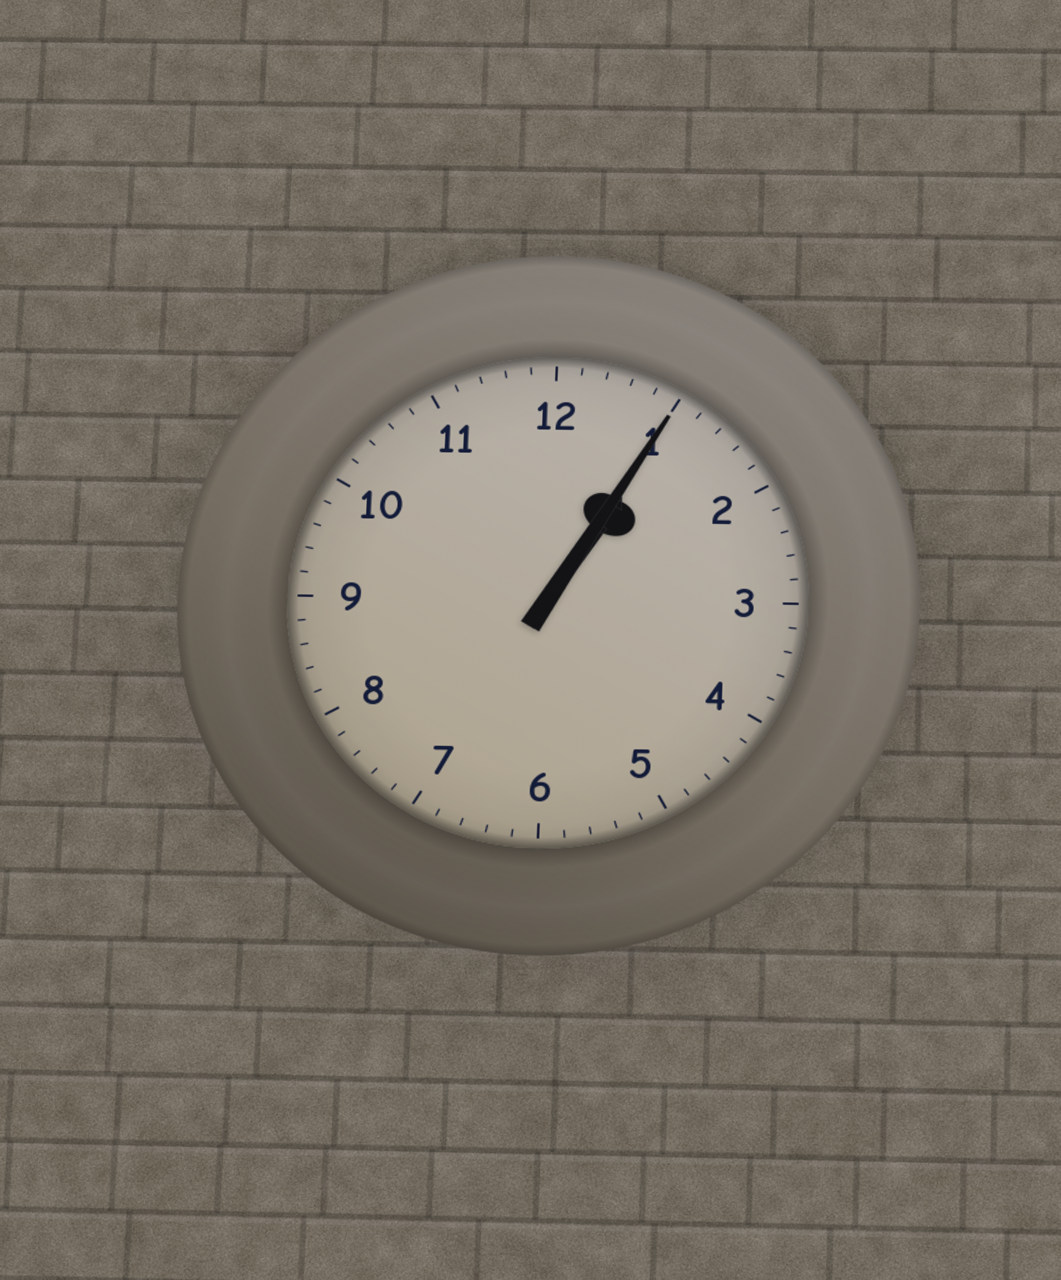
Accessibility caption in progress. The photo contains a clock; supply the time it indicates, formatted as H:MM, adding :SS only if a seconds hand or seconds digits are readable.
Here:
1:05
